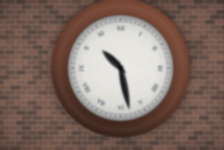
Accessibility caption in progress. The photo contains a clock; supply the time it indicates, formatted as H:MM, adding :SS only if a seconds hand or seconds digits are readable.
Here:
10:28
